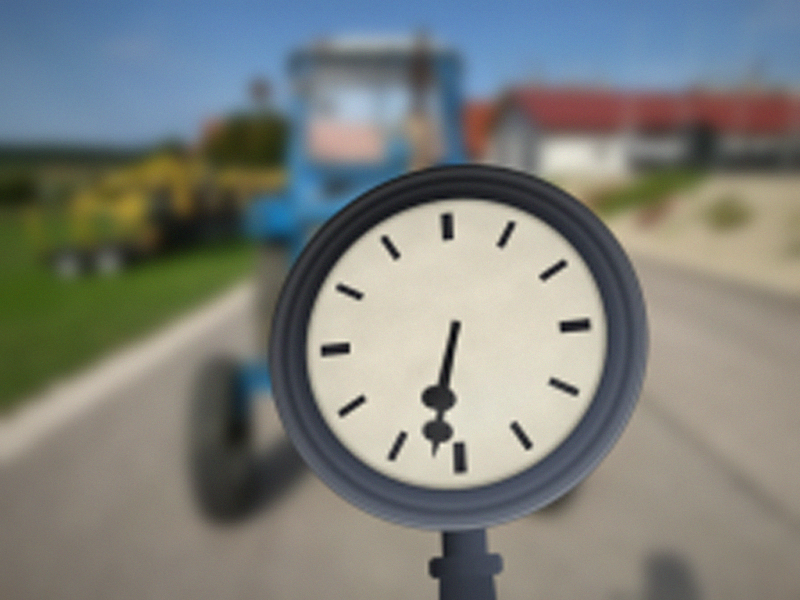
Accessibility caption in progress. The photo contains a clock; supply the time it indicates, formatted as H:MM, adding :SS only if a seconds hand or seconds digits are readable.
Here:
6:32
